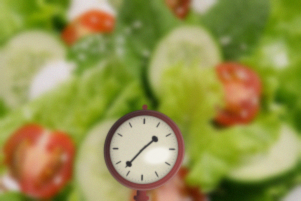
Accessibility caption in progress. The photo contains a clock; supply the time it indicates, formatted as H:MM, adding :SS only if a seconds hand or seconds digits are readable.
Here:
1:37
